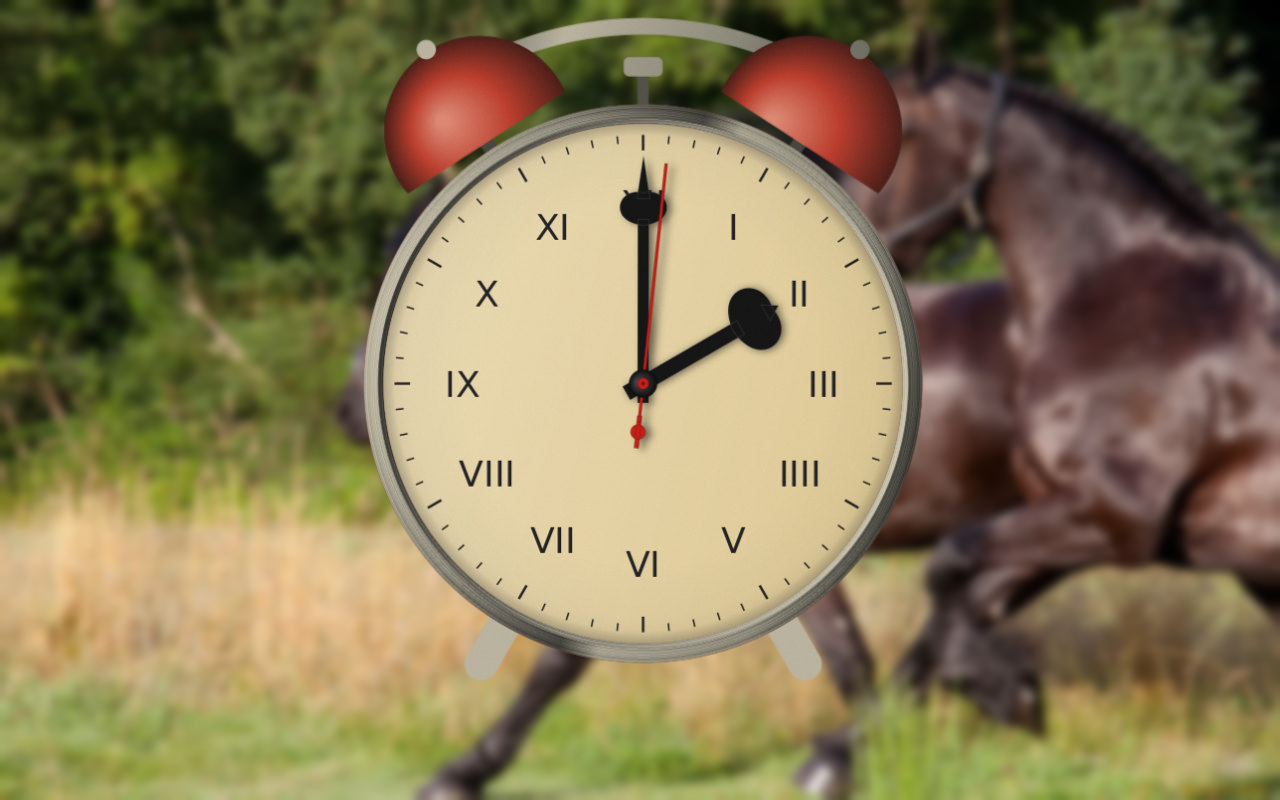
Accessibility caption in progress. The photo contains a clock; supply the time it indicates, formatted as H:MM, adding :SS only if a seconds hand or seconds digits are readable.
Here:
2:00:01
